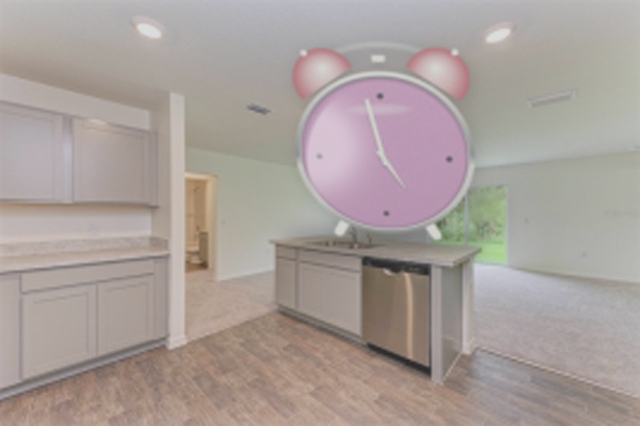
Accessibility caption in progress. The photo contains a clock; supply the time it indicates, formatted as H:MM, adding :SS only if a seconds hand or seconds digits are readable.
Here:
4:58
